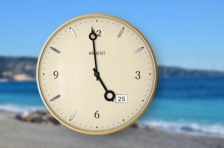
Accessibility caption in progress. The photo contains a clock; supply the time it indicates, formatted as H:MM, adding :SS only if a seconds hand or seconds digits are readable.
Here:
4:59
